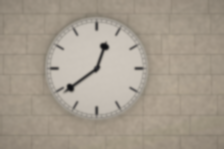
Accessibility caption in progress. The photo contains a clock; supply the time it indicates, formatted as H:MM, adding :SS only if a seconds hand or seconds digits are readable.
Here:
12:39
